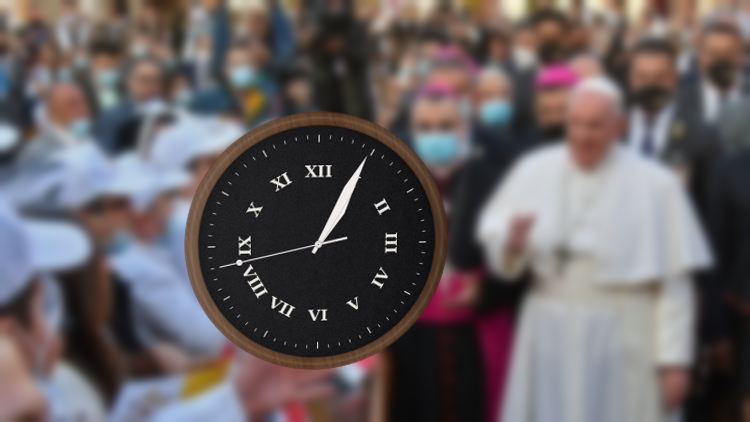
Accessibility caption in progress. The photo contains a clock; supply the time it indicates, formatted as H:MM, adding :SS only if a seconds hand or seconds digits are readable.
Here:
1:04:43
